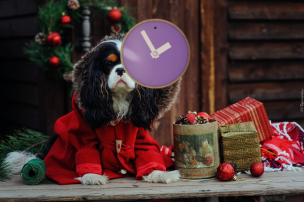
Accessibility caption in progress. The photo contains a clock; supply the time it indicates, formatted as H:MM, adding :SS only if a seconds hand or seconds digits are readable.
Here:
1:55
